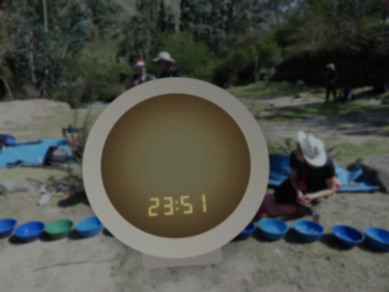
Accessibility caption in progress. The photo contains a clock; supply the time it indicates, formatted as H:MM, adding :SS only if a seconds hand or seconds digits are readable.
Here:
23:51
